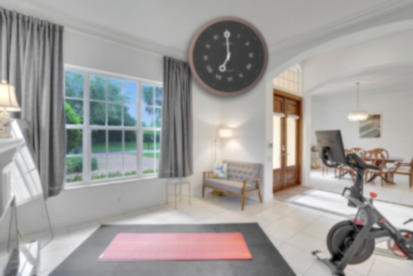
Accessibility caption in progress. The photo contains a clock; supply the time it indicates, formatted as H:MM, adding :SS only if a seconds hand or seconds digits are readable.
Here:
7:00
